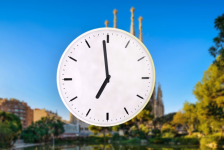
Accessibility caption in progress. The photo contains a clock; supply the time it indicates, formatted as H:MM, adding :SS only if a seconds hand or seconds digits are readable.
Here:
6:59
